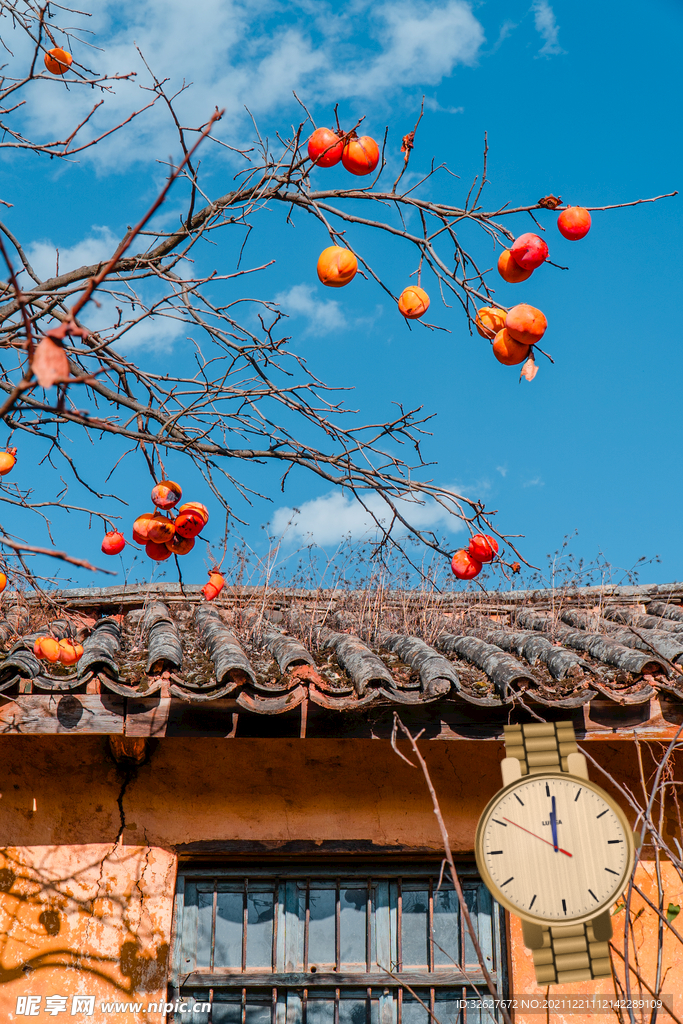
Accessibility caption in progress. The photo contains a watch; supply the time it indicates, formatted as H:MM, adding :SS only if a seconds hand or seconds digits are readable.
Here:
12:00:51
